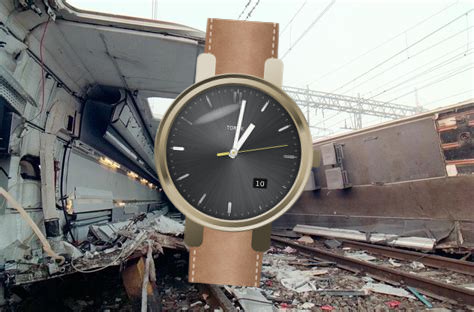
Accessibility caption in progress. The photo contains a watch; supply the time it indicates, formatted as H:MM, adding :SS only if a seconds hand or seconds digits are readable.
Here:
1:01:13
